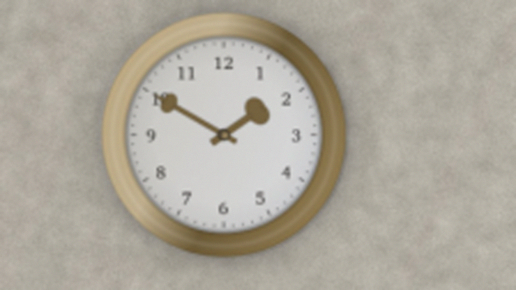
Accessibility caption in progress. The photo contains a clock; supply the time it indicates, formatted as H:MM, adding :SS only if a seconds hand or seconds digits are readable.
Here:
1:50
